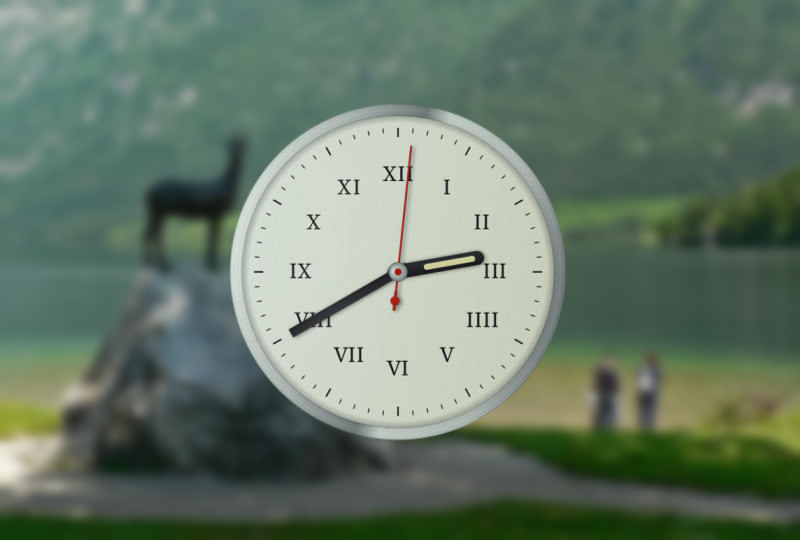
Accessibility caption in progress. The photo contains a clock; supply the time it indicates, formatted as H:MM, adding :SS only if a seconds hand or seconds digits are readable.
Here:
2:40:01
